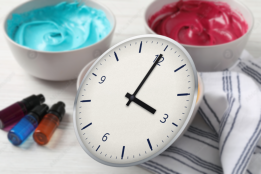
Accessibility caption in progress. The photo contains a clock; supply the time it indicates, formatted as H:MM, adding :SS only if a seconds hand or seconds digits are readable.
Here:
3:00
